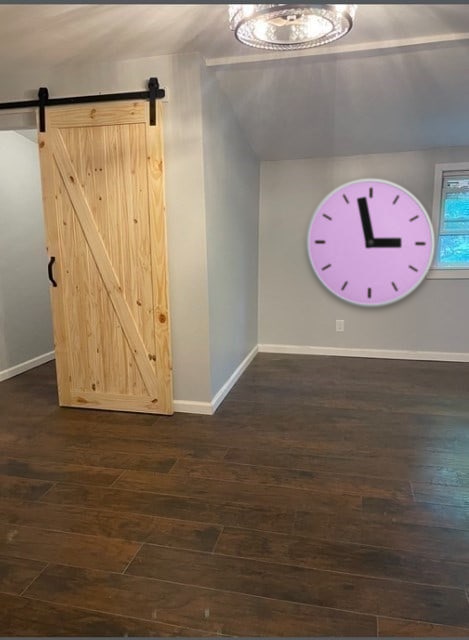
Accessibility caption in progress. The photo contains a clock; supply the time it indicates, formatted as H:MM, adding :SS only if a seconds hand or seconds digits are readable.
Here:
2:58
